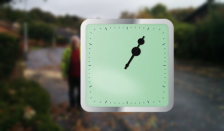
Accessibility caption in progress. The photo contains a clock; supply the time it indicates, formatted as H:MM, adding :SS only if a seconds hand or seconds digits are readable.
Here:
1:05
